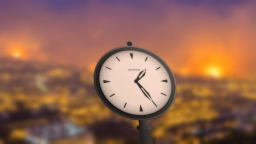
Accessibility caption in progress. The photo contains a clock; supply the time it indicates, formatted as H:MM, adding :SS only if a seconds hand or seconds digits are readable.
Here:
1:25
